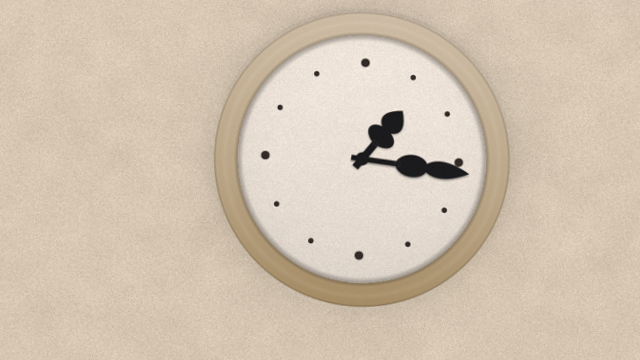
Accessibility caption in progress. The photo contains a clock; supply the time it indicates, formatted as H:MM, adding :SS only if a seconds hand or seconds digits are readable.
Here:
1:16
